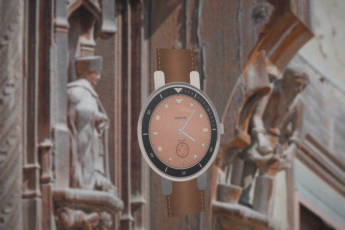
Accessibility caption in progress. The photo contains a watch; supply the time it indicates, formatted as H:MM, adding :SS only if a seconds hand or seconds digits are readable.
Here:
4:07
